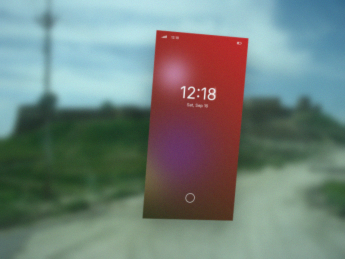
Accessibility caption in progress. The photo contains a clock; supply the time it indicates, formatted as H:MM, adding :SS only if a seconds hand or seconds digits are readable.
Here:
12:18
